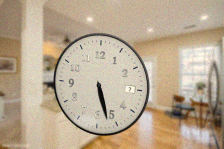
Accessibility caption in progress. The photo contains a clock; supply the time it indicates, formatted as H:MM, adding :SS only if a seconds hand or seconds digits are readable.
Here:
5:27
